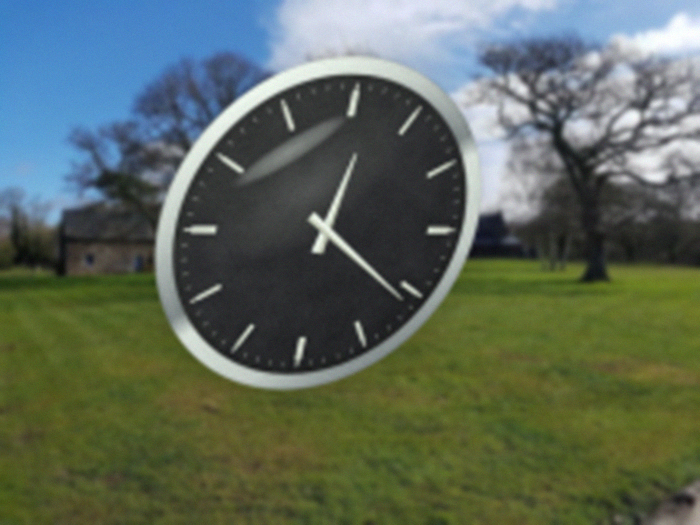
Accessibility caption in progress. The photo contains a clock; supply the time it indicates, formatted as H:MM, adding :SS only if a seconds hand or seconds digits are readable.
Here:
12:21
